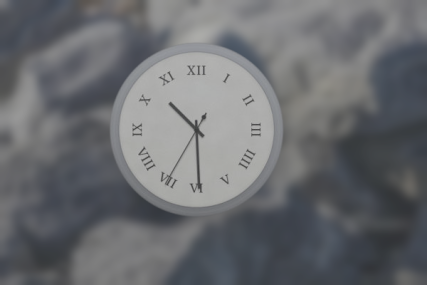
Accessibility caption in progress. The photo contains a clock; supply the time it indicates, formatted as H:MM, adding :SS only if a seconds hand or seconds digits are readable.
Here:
10:29:35
